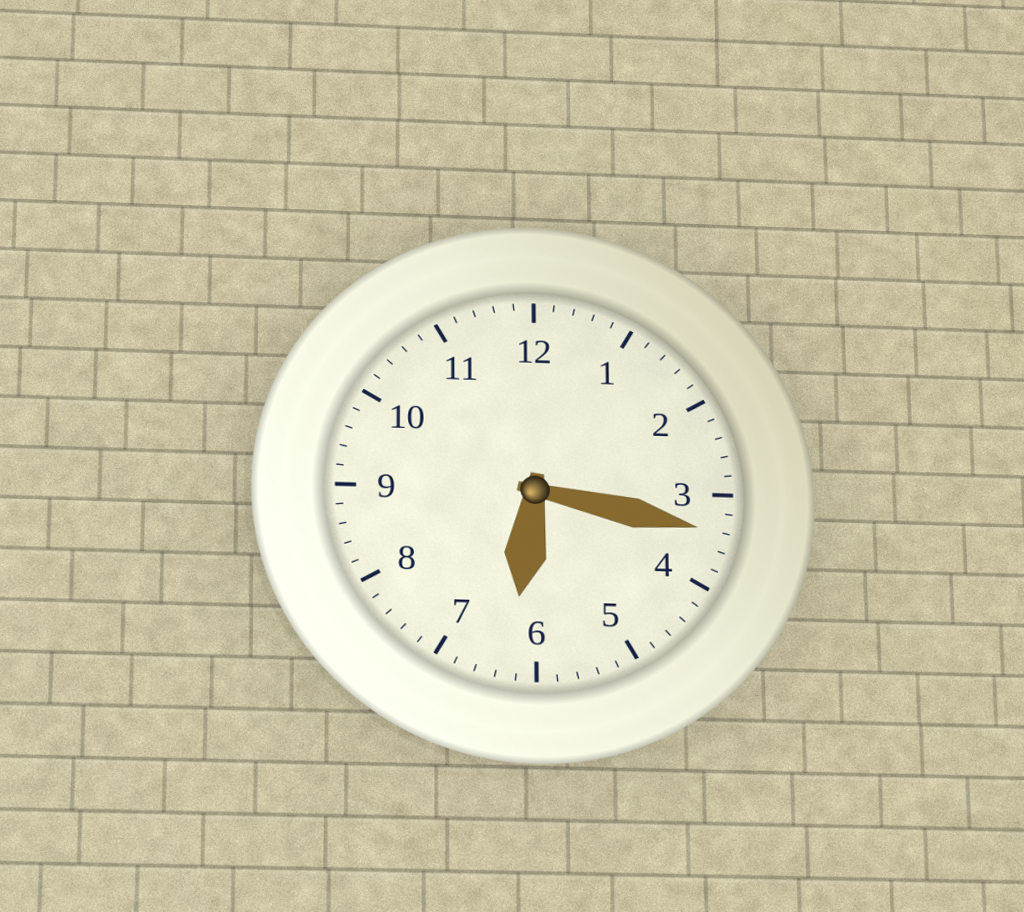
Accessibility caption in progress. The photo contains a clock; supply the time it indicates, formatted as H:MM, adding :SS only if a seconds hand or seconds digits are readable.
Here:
6:17
